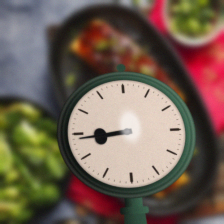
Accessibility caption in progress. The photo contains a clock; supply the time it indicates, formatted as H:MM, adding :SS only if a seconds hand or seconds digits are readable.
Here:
8:44
